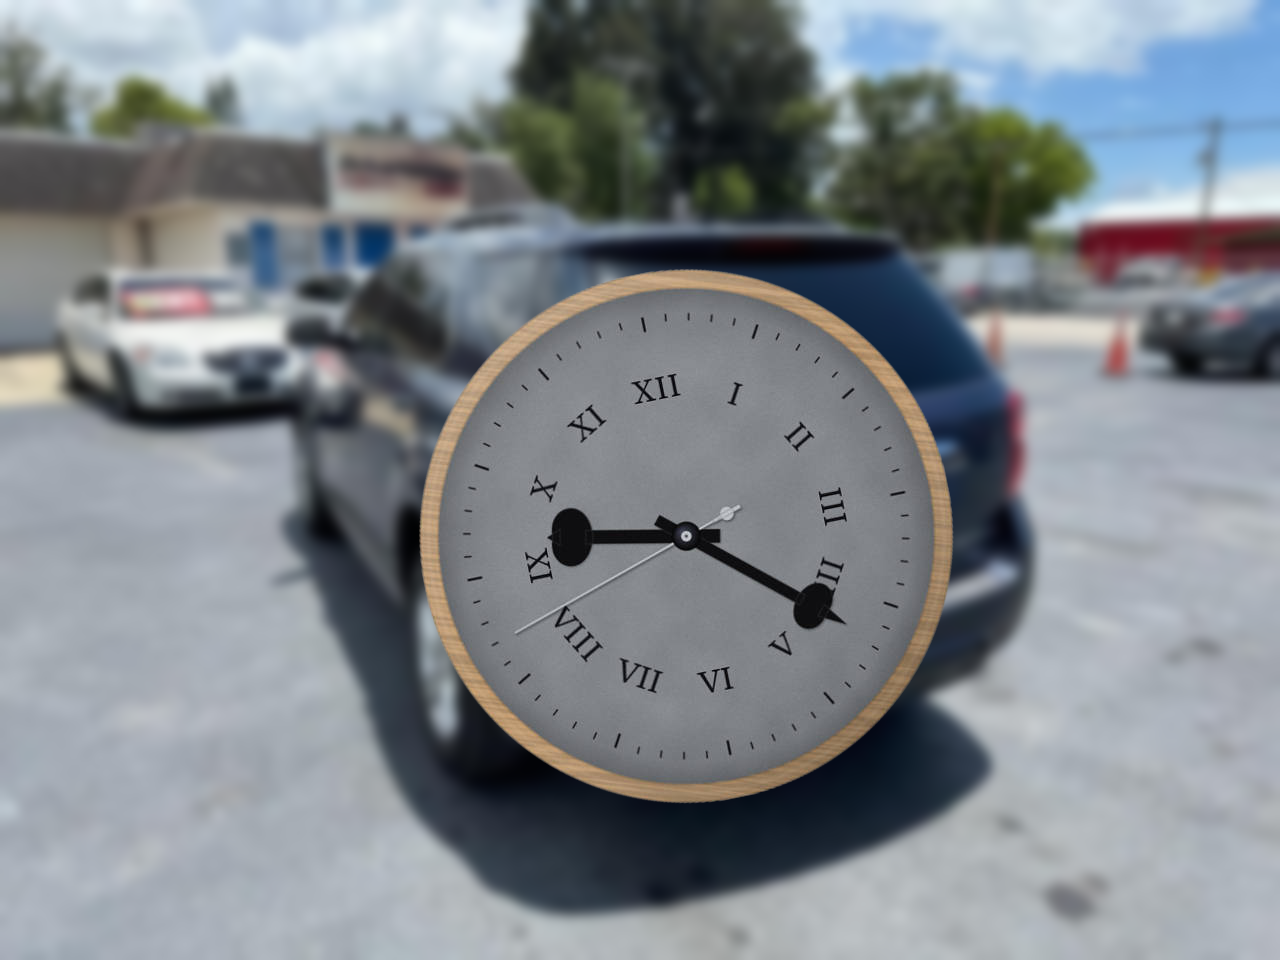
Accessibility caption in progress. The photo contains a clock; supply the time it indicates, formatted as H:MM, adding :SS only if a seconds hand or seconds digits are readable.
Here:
9:21:42
